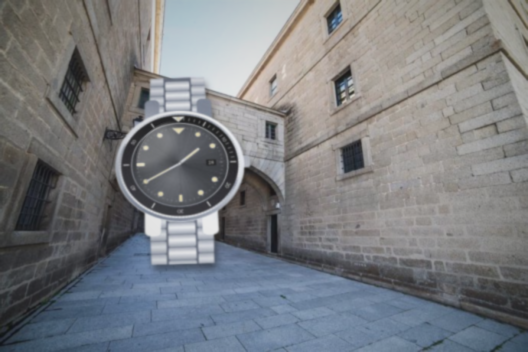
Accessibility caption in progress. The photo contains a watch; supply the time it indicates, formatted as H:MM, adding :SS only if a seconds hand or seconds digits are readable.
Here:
1:40
